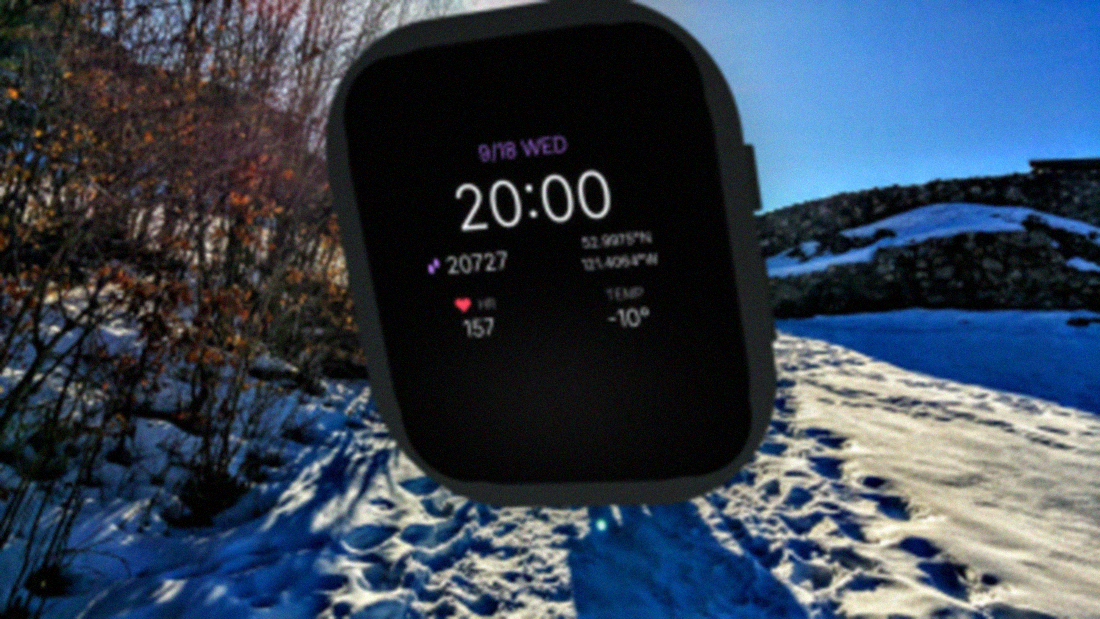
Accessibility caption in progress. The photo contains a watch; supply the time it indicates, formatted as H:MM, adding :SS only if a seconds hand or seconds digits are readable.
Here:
20:00
